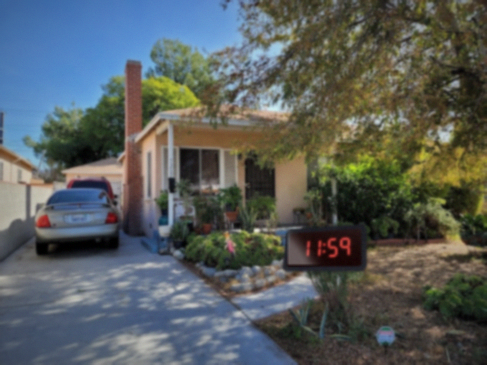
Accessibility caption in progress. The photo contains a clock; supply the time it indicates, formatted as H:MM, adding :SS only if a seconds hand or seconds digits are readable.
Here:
11:59
